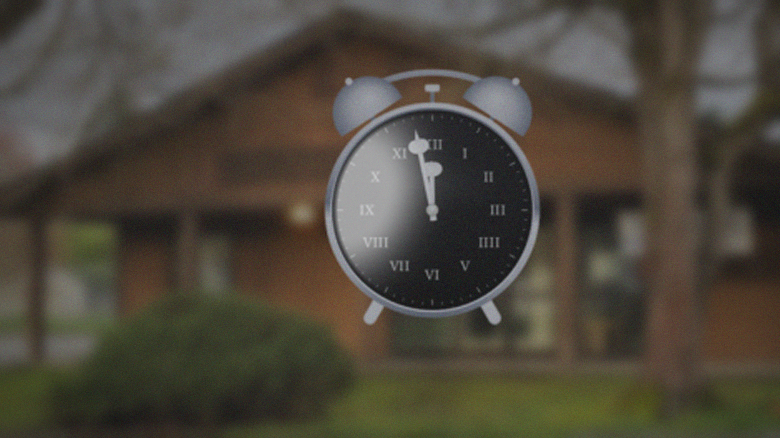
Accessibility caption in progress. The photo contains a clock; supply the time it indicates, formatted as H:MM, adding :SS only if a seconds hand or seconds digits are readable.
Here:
11:58
